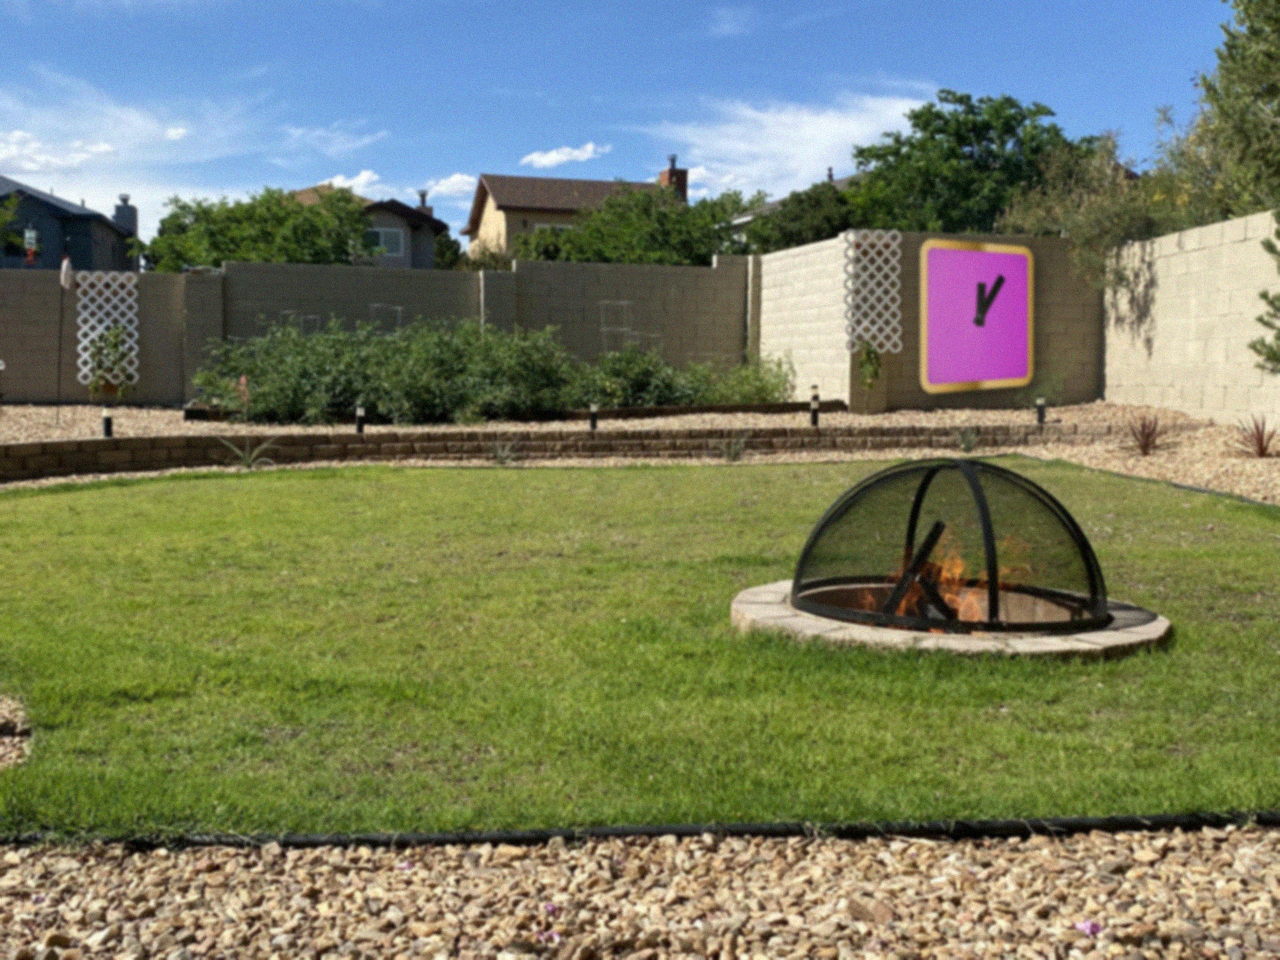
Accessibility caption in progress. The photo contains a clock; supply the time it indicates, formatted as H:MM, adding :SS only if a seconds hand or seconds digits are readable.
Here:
12:06
